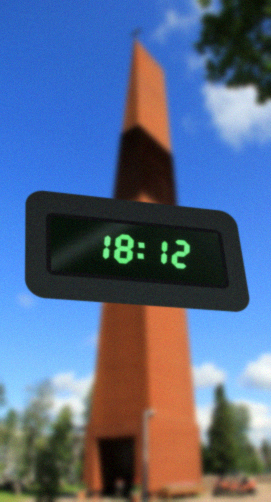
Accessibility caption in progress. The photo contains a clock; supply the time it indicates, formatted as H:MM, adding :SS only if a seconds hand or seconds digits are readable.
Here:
18:12
